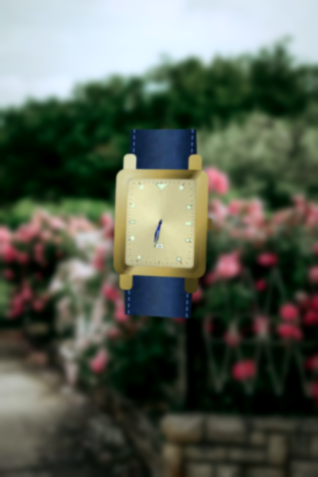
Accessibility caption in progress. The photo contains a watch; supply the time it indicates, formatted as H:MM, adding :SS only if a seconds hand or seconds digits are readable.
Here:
6:32
